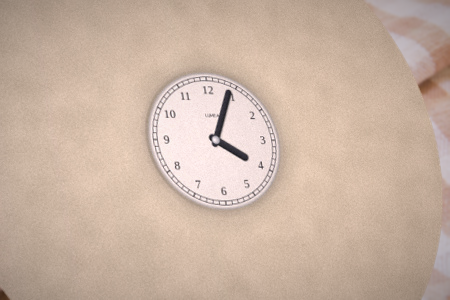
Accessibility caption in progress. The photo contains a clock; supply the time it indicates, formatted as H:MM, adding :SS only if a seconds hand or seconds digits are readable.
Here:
4:04
